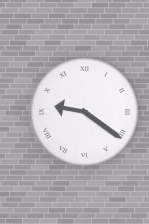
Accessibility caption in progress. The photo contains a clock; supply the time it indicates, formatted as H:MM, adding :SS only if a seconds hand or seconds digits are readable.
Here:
9:21
